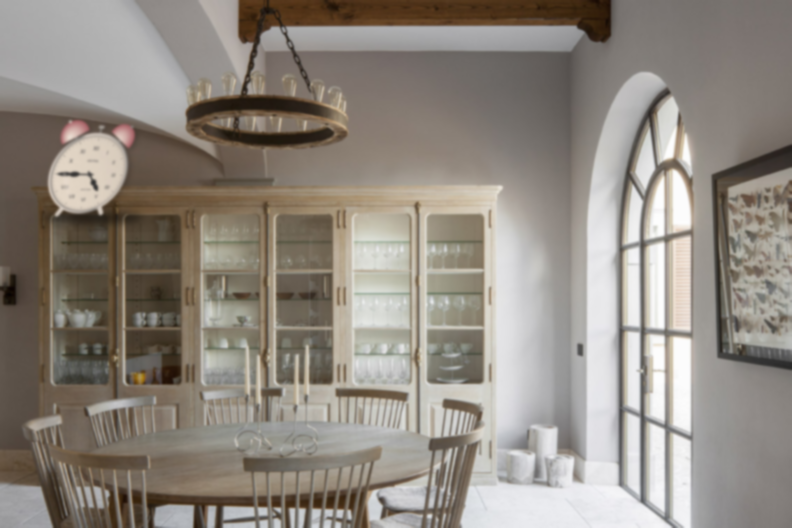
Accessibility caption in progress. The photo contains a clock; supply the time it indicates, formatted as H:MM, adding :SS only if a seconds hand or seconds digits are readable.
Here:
4:45
